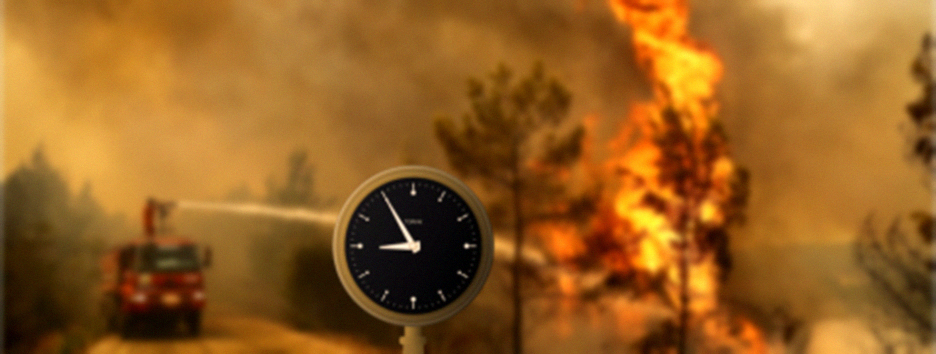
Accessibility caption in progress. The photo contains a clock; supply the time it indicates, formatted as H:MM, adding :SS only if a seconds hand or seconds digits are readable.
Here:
8:55
